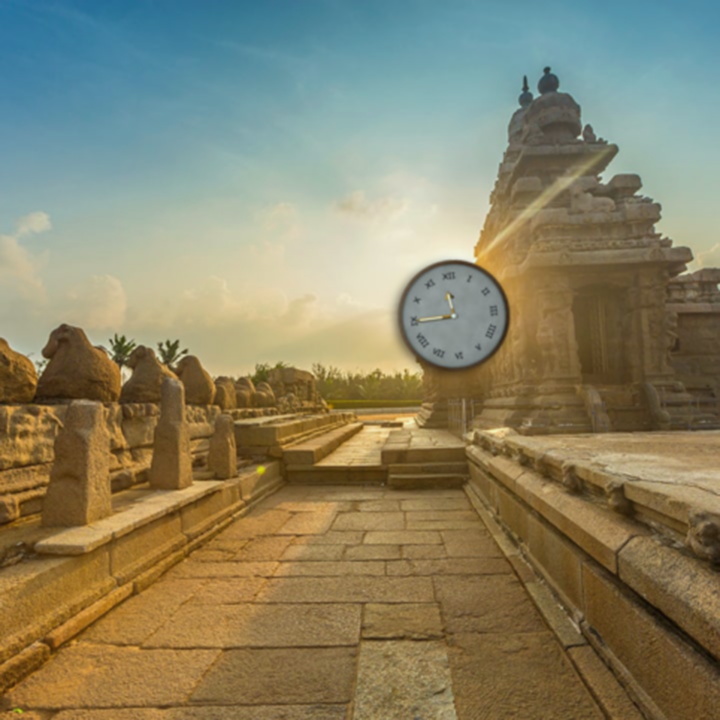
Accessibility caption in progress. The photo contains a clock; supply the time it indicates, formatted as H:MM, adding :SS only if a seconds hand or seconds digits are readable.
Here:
11:45
